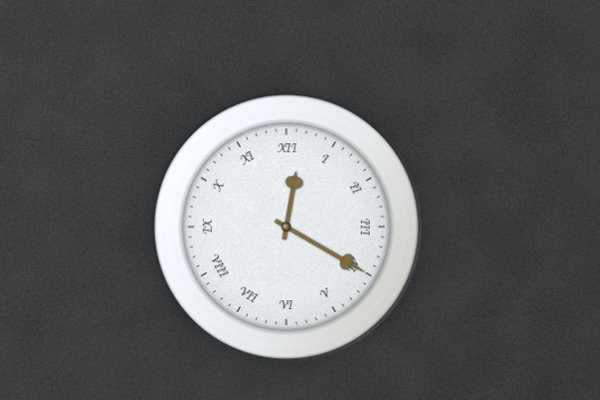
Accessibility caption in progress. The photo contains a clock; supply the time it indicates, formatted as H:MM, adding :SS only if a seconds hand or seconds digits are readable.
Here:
12:20
